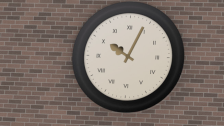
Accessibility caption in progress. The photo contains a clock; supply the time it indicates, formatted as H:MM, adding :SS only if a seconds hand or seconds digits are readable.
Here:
10:04
